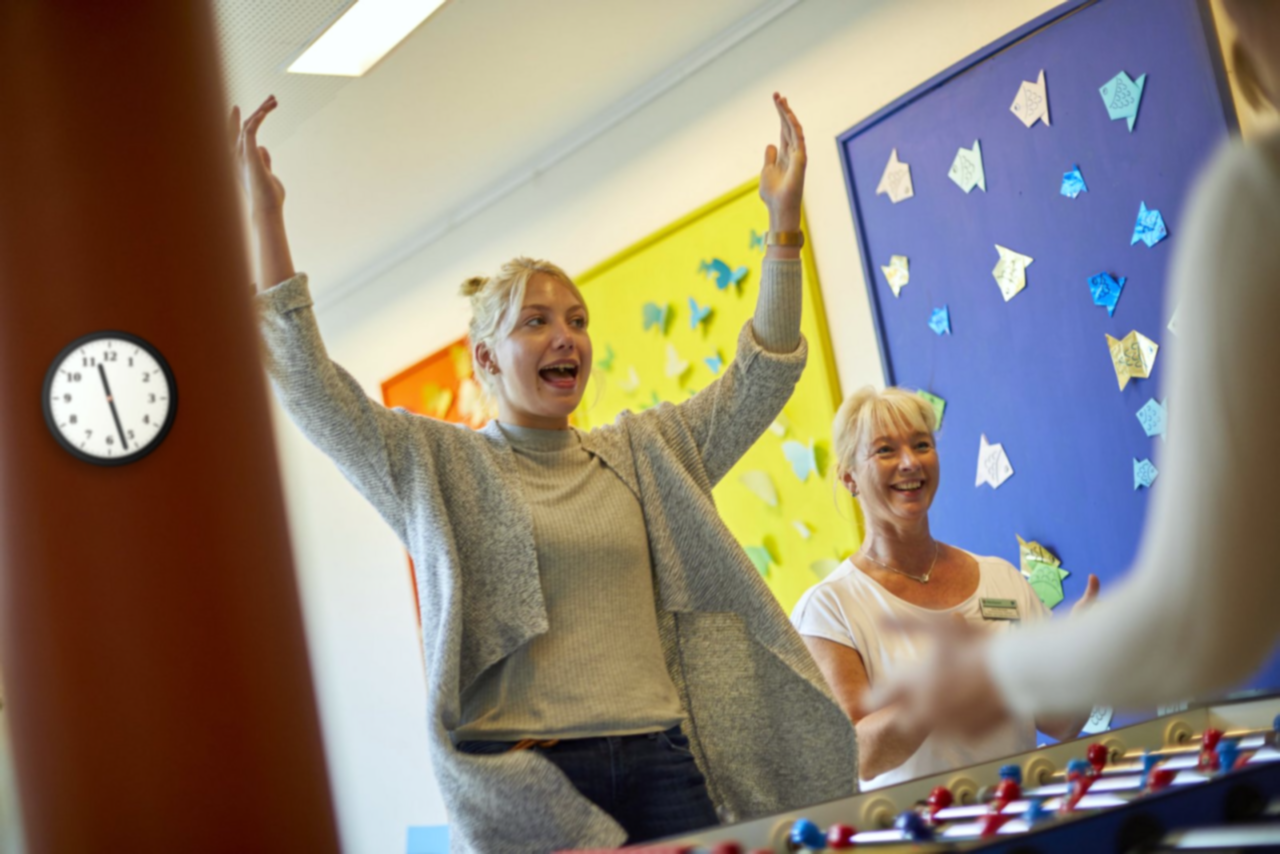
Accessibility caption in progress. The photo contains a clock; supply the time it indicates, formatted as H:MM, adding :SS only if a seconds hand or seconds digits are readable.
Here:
11:27
